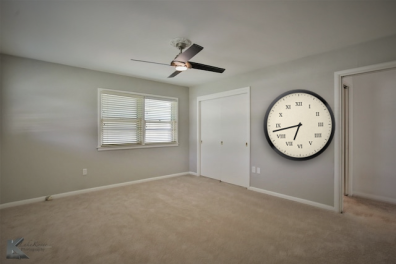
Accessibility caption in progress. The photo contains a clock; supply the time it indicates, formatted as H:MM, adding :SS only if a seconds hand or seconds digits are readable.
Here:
6:43
